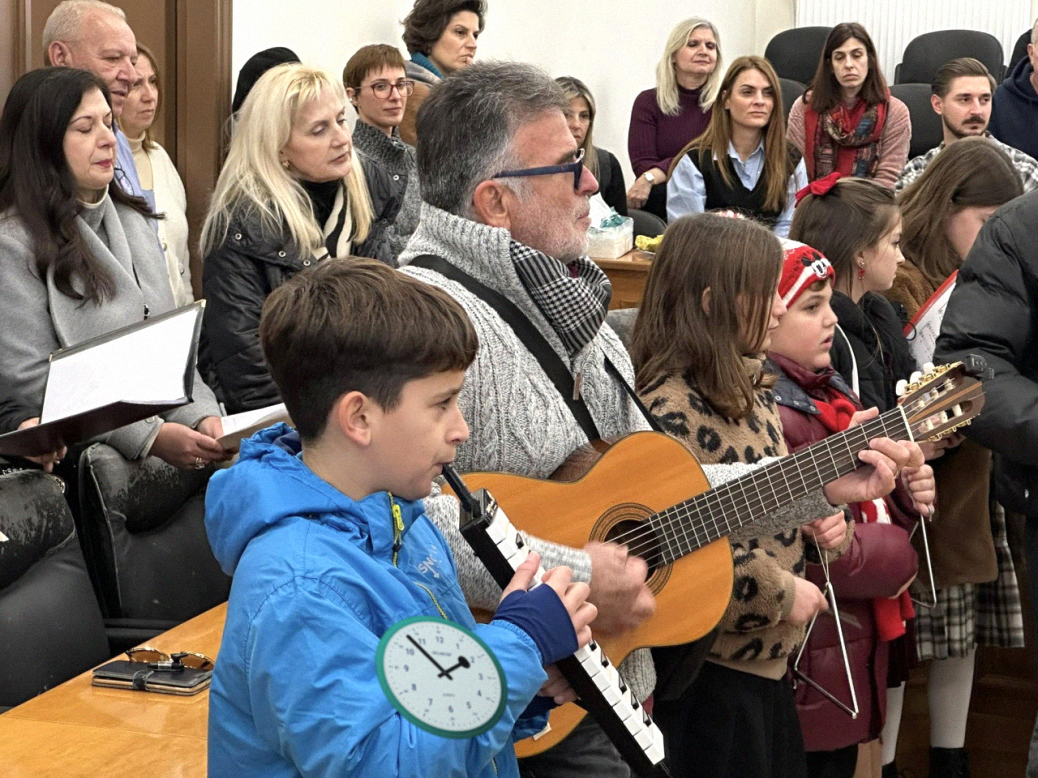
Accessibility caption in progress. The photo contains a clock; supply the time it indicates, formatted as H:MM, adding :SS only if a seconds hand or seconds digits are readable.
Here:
1:53
